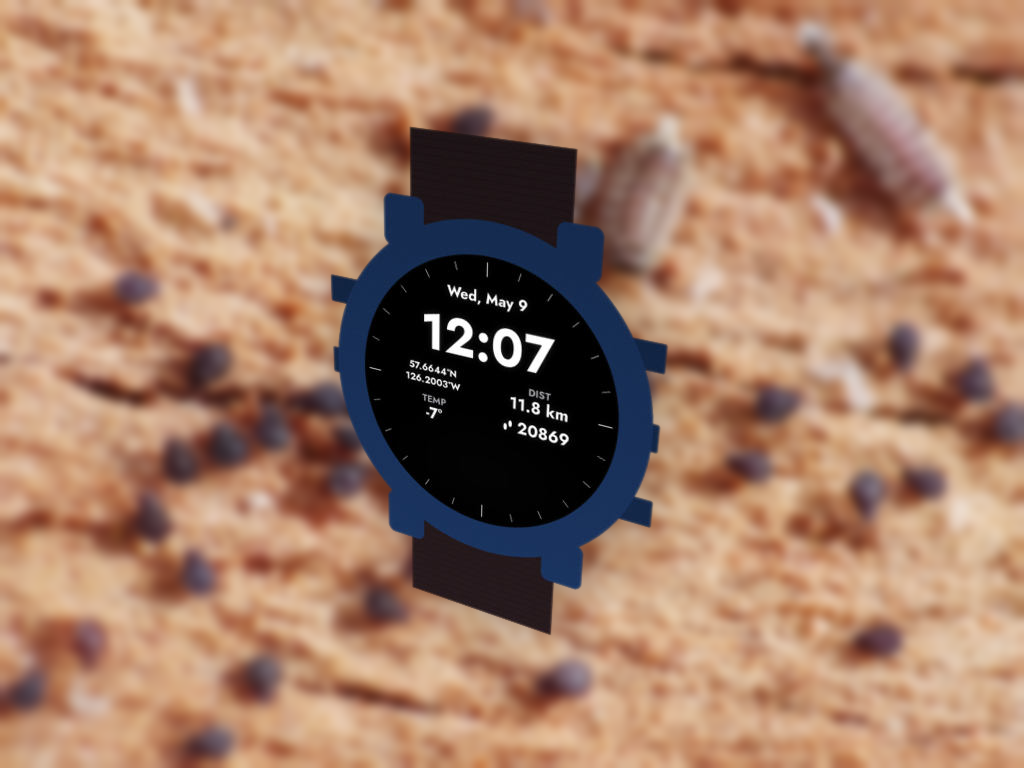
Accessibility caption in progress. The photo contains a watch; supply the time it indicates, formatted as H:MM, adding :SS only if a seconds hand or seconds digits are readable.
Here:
12:07
